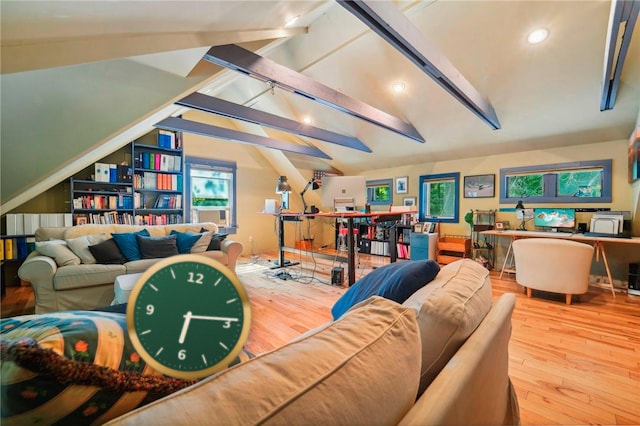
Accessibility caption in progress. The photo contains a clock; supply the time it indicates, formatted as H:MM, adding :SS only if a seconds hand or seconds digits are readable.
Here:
6:14
